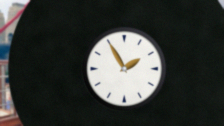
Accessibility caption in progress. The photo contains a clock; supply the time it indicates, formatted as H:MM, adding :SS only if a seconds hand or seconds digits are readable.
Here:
1:55
